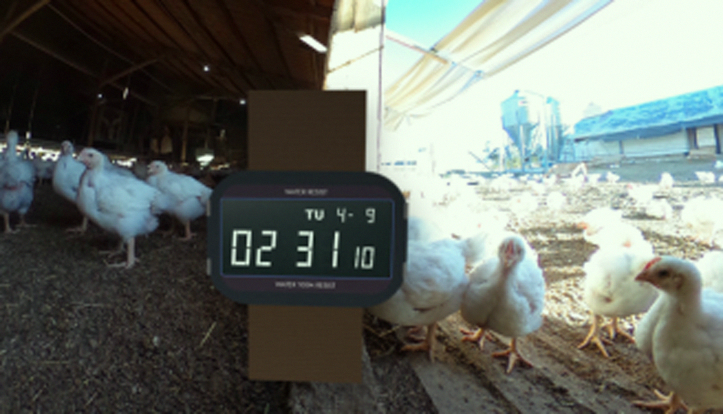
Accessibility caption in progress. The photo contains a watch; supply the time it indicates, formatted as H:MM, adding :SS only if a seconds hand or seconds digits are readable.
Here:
2:31:10
